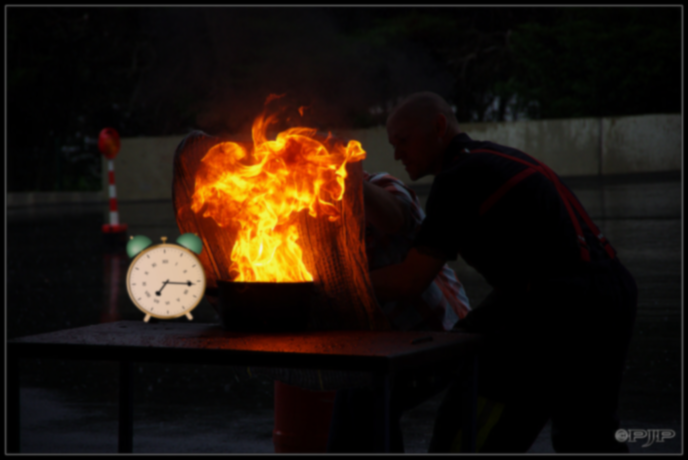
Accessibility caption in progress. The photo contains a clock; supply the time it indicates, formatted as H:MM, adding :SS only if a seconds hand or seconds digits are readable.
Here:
7:16
